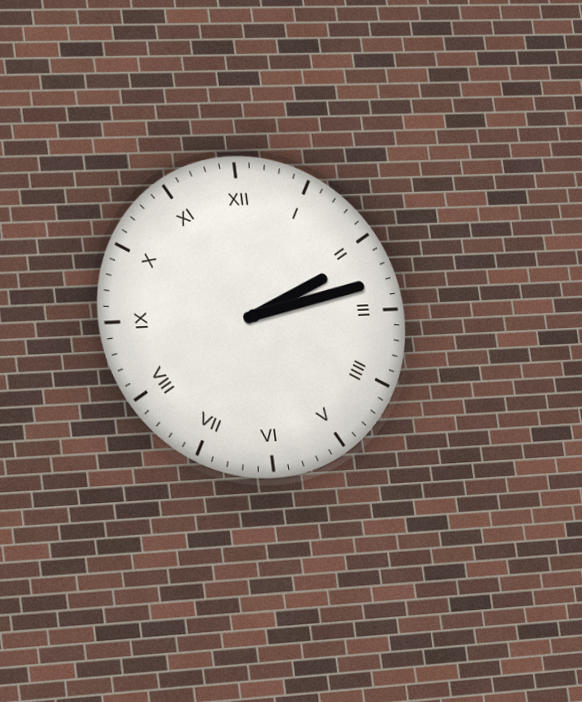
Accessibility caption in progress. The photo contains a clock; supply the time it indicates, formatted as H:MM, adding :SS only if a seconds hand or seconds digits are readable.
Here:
2:13
